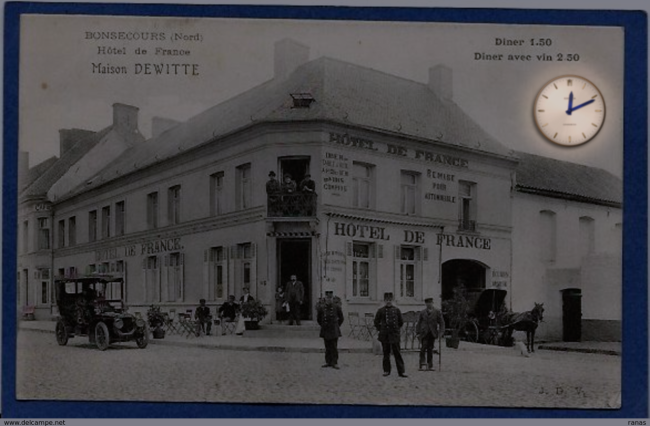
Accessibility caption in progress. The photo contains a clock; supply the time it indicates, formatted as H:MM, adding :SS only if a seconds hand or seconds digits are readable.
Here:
12:11
